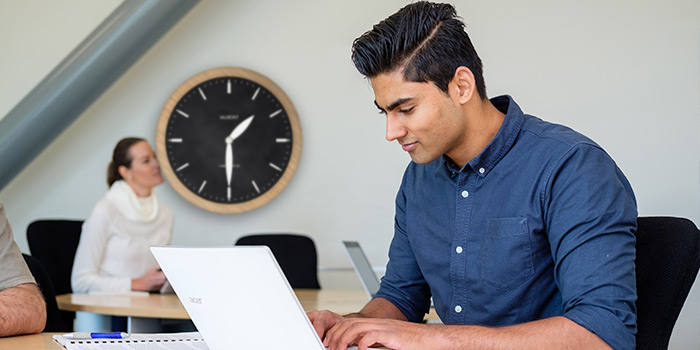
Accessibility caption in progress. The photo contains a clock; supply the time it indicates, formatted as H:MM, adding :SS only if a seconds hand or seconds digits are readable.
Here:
1:30
